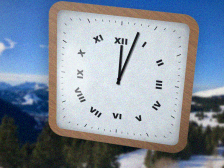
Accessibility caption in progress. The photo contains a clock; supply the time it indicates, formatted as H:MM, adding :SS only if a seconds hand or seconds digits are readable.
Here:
12:03
